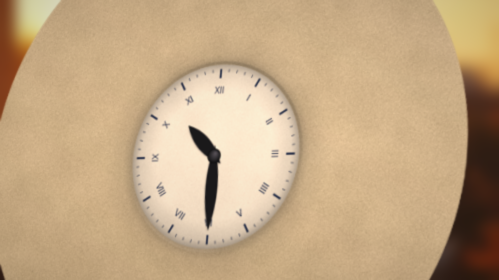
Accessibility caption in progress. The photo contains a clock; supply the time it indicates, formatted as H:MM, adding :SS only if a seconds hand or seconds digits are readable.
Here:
10:30
